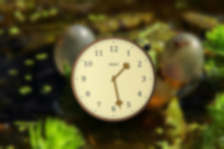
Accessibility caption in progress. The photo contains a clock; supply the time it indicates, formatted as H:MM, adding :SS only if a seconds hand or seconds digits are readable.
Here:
1:28
